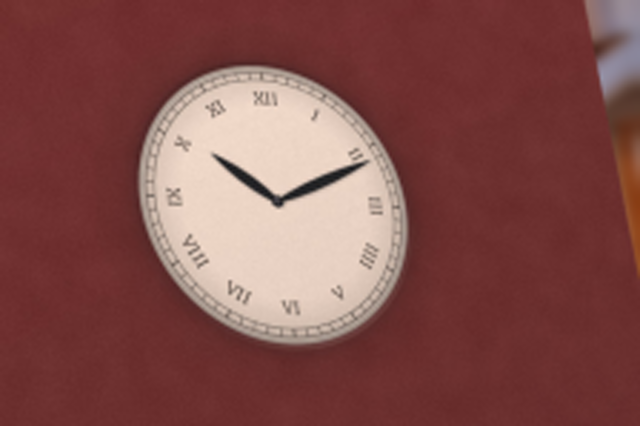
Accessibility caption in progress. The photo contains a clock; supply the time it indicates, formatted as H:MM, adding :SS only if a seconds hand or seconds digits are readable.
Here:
10:11
